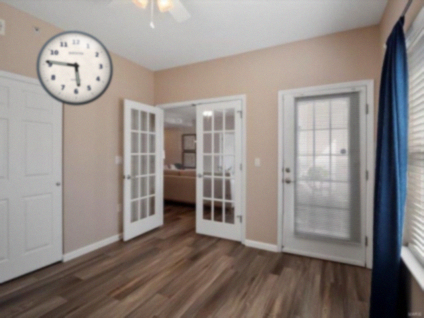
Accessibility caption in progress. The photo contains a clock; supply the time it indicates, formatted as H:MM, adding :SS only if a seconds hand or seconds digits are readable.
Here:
5:46
